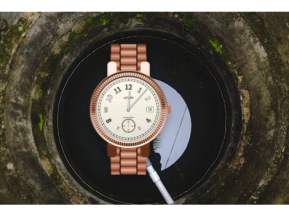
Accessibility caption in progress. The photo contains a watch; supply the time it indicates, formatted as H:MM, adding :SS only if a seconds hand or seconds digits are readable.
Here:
12:07
